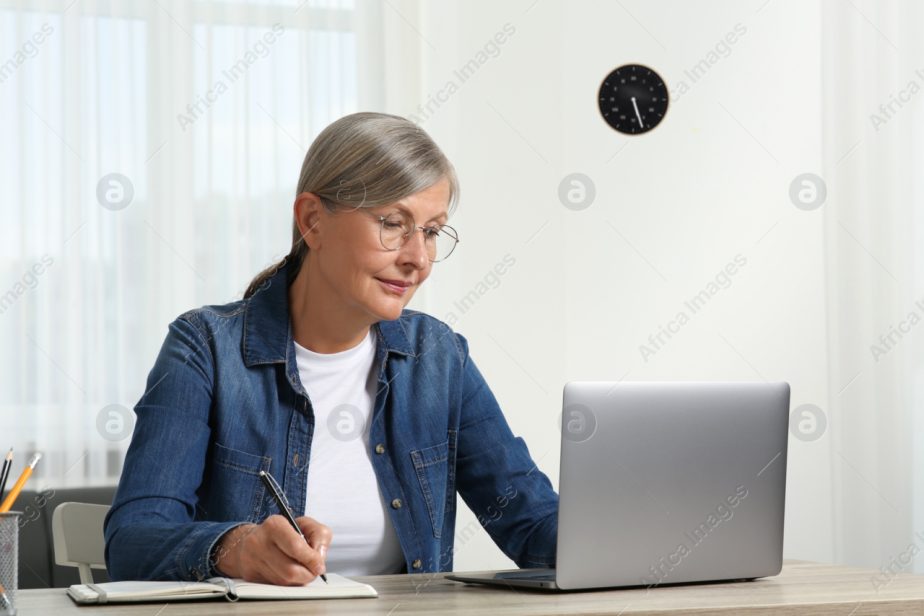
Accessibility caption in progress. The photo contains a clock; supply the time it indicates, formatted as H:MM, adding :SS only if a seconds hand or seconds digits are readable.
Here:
5:27
